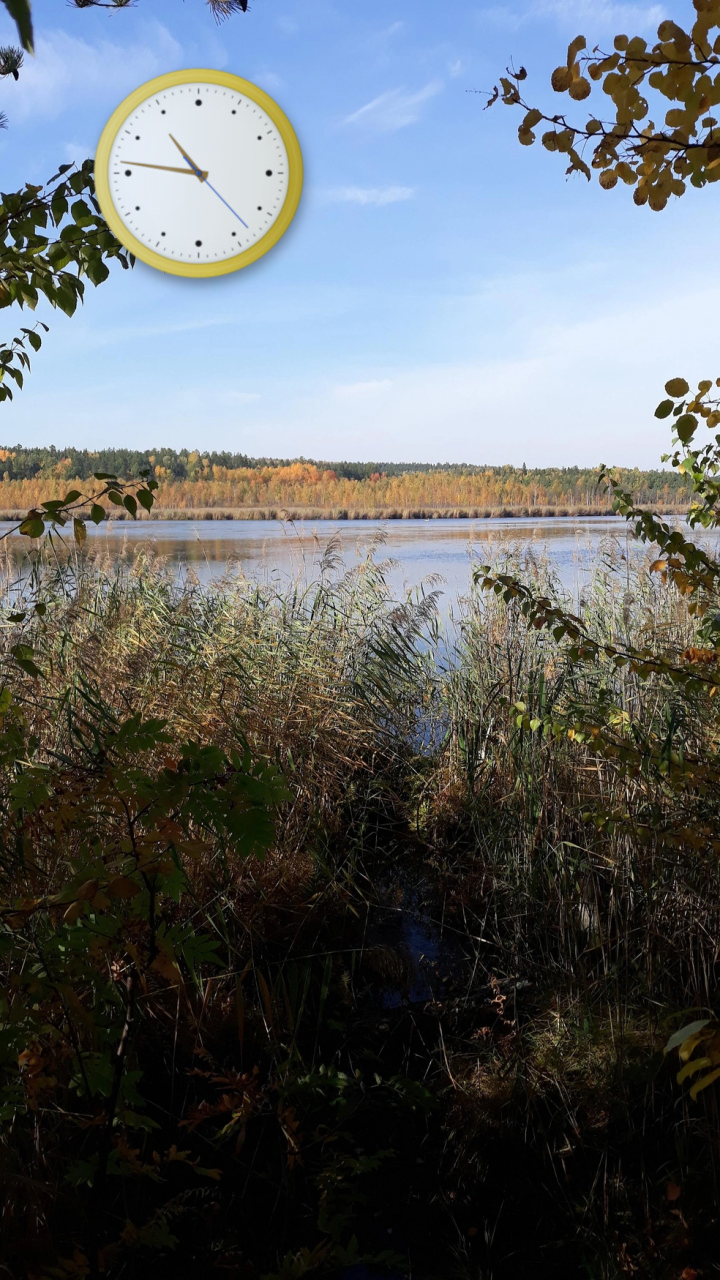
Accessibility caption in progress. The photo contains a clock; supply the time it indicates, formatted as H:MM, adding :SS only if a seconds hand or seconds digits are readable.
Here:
10:46:23
